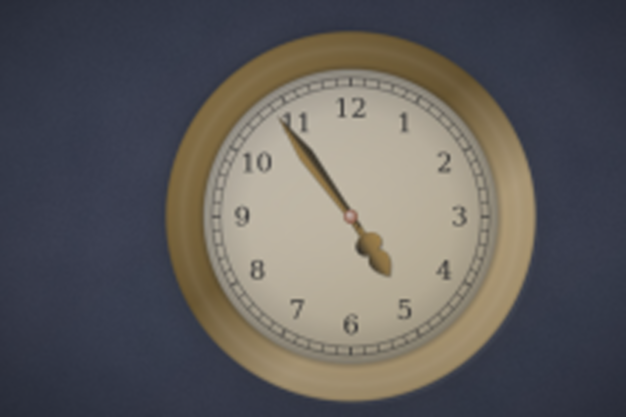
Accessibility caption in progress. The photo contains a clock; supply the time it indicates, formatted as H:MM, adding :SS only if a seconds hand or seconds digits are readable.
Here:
4:54
